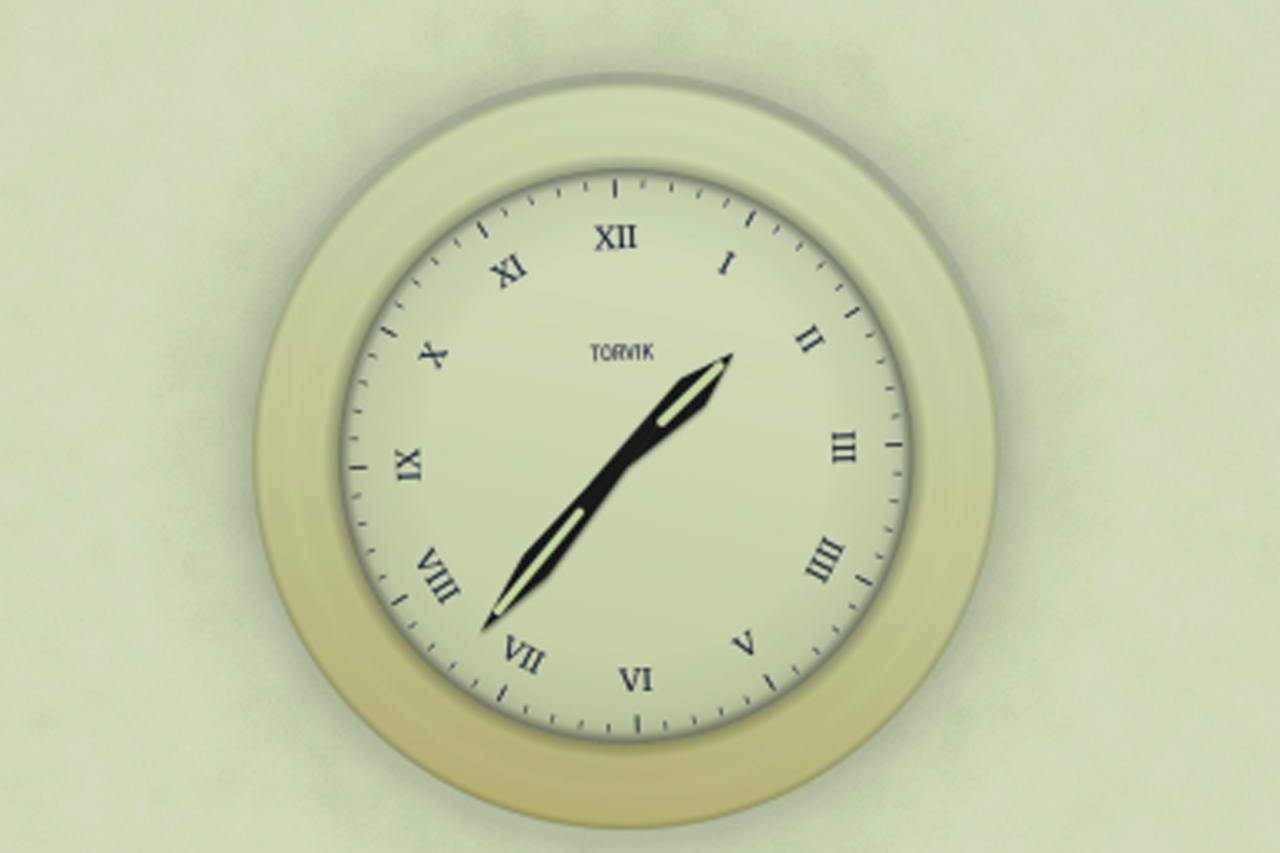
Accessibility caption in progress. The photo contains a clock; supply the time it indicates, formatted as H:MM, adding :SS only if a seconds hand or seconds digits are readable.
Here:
1:37
